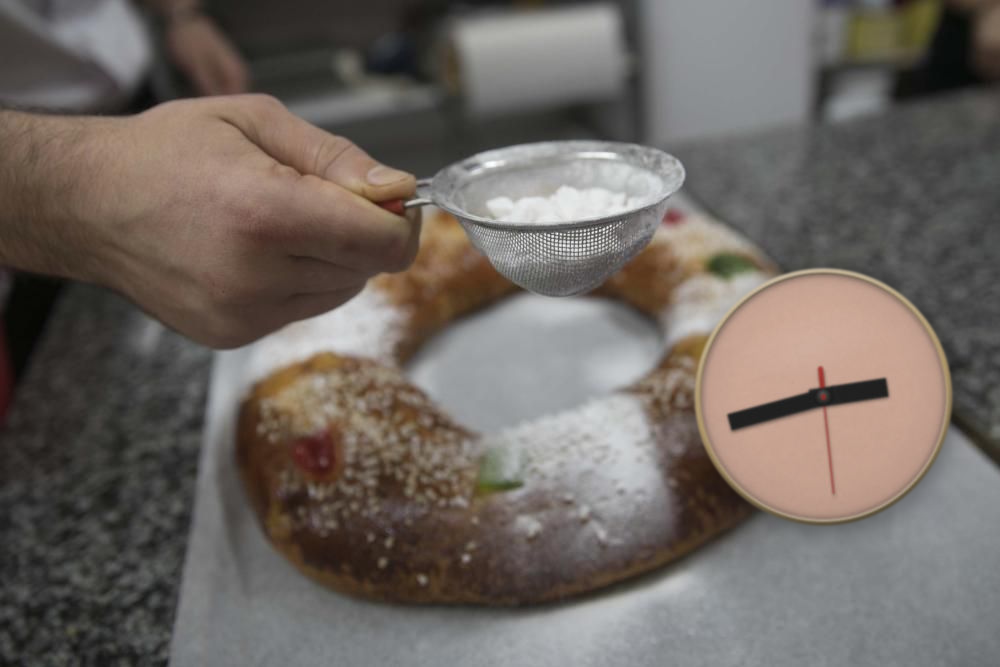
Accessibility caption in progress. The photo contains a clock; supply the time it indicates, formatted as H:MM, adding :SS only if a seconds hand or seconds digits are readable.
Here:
2:42:29
